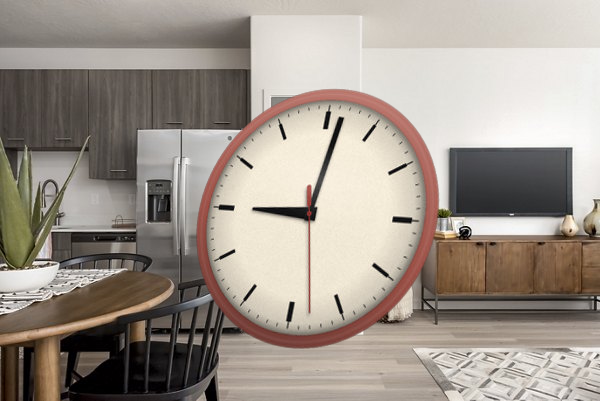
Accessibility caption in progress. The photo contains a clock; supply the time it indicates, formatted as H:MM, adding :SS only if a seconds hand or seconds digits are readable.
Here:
9:01:28
